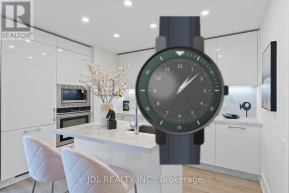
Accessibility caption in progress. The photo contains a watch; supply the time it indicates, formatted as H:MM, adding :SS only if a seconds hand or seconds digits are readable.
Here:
1:08
